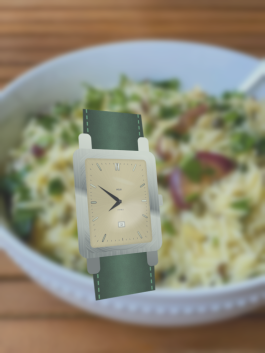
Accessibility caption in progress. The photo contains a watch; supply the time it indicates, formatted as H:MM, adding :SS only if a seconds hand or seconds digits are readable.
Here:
7:51
